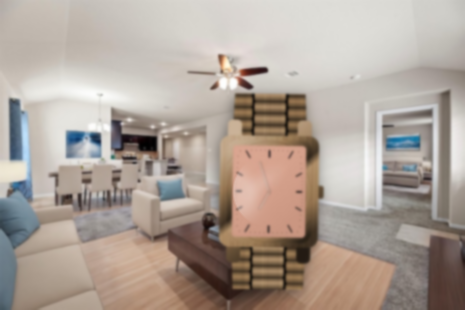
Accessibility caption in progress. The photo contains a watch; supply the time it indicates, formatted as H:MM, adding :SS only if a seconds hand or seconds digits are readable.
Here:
6:57
